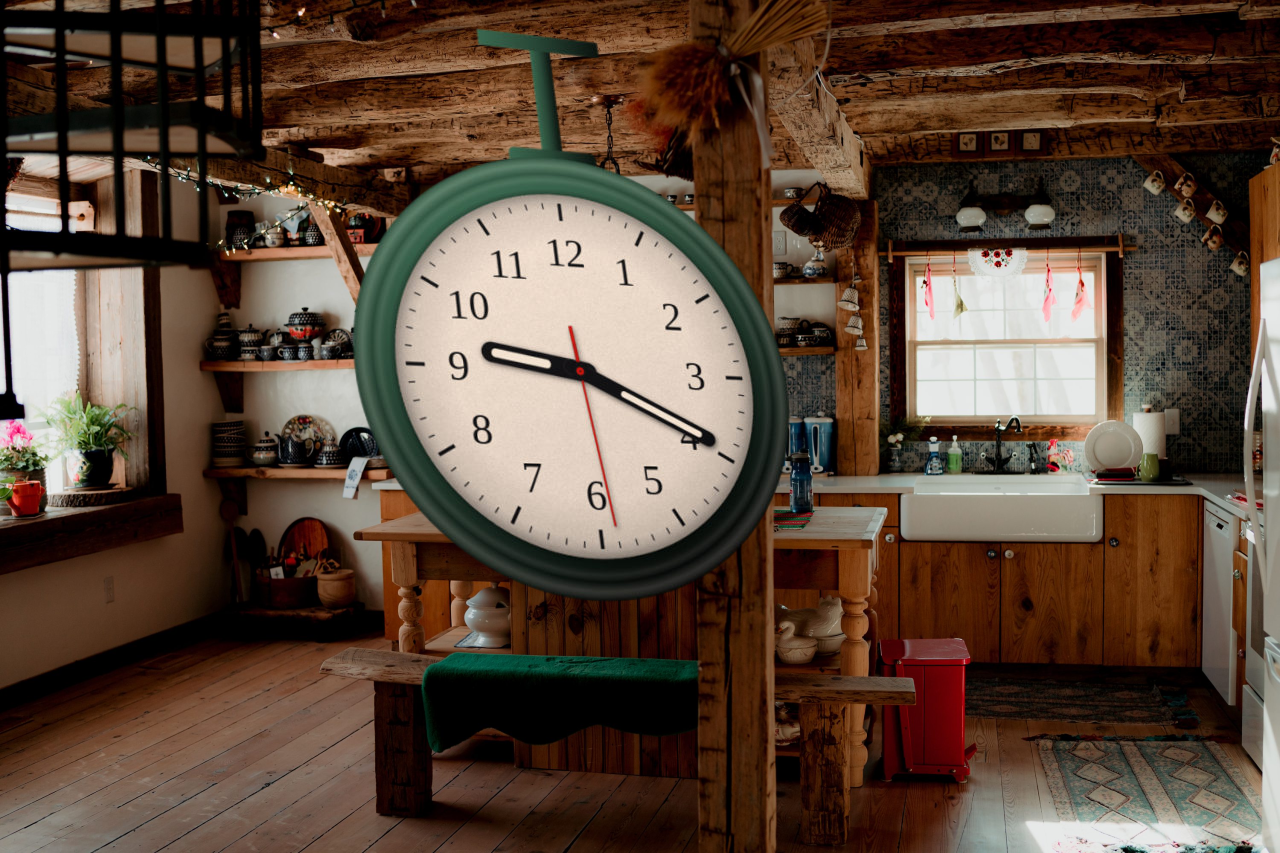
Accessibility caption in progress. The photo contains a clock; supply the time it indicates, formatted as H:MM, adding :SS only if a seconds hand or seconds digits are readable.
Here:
9:19:29
